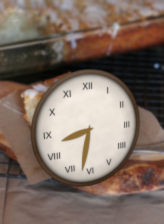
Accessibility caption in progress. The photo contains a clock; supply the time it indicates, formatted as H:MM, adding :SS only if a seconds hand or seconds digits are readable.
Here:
8:32
